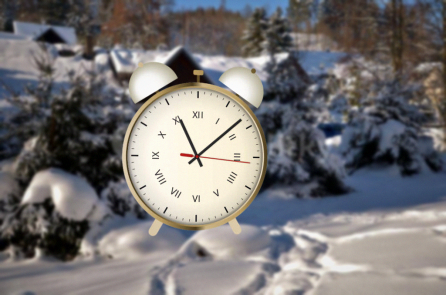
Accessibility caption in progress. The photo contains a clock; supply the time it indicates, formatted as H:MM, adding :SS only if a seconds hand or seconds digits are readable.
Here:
11:08:16
